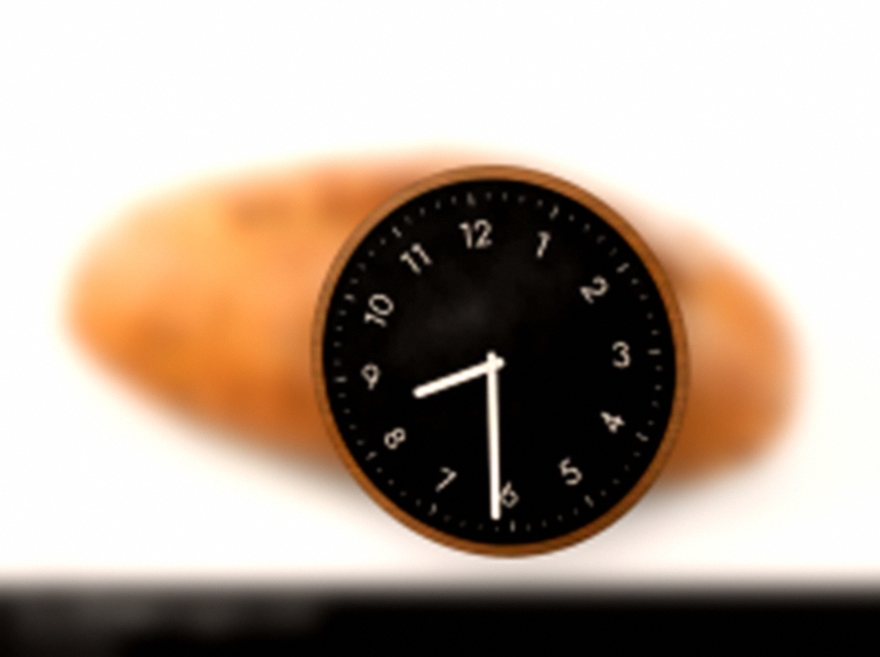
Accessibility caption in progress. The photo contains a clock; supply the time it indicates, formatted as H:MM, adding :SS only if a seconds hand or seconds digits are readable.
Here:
8:31
